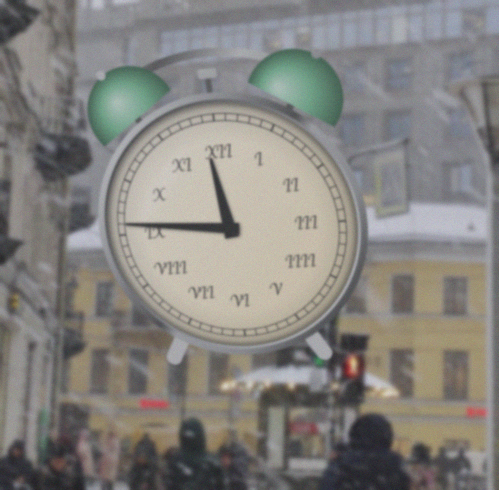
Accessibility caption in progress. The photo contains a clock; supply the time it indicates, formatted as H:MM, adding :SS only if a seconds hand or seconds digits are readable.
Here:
11:46
